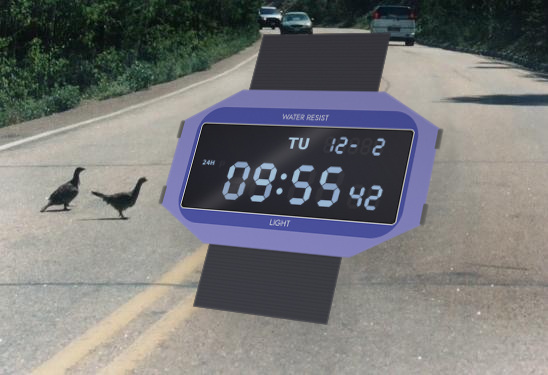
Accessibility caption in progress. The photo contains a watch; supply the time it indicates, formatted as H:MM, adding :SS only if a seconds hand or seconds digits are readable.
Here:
9:55:42
